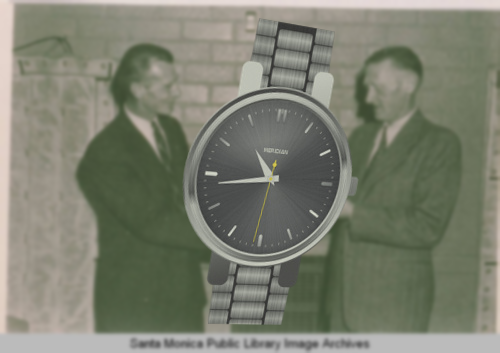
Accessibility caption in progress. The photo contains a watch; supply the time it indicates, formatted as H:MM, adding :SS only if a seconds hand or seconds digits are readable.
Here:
10:43:31
